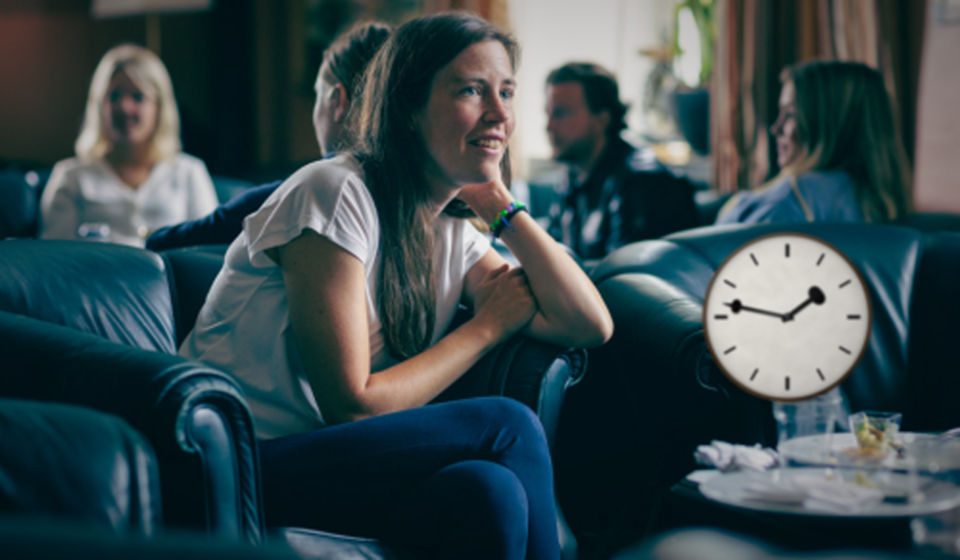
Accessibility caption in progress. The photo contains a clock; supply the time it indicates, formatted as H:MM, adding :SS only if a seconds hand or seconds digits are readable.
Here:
1:47
